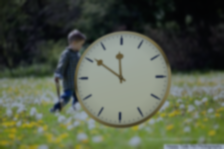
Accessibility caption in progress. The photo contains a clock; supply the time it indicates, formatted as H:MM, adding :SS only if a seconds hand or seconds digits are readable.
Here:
11:51
